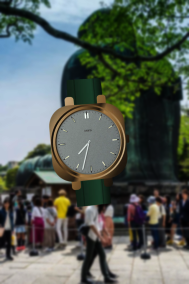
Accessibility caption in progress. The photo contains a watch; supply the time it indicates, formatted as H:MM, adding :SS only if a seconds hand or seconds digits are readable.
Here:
7:33
